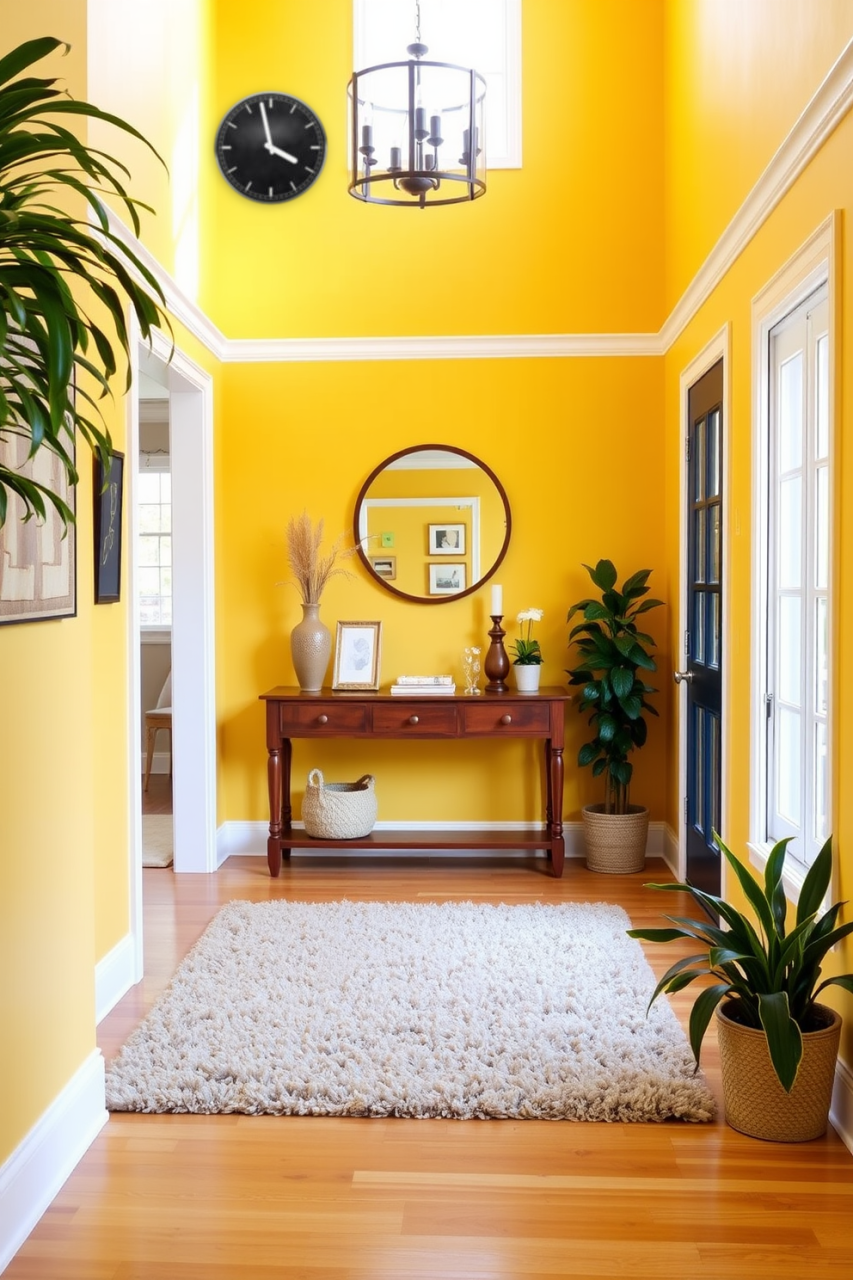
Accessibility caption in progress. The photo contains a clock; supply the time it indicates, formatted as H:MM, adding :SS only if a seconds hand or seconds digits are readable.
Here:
3:58
